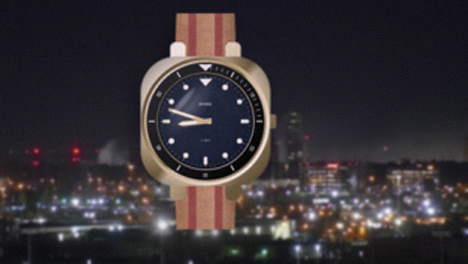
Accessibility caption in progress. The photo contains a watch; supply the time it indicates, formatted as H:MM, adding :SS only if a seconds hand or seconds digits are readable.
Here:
8:48
